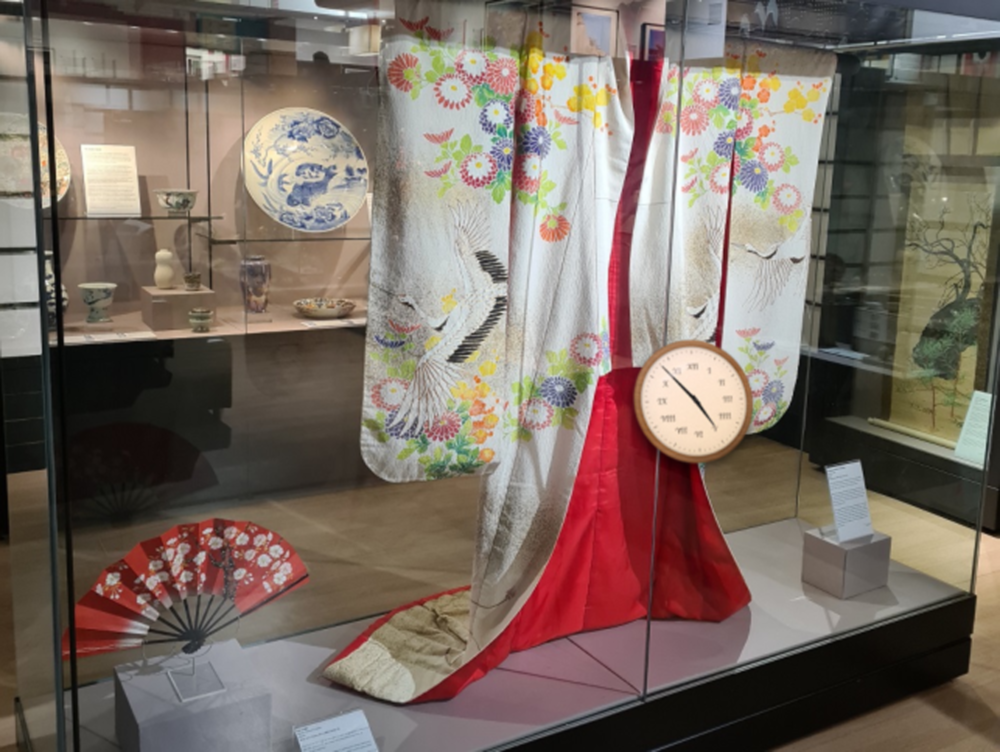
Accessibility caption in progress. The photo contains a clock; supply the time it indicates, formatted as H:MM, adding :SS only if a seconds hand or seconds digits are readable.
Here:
4:53
